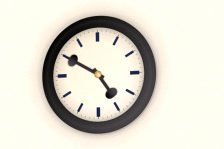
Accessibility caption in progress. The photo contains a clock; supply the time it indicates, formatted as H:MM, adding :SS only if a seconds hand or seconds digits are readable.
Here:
4:50
